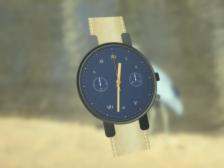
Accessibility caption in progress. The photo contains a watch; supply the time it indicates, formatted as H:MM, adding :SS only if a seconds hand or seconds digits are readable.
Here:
12:32
